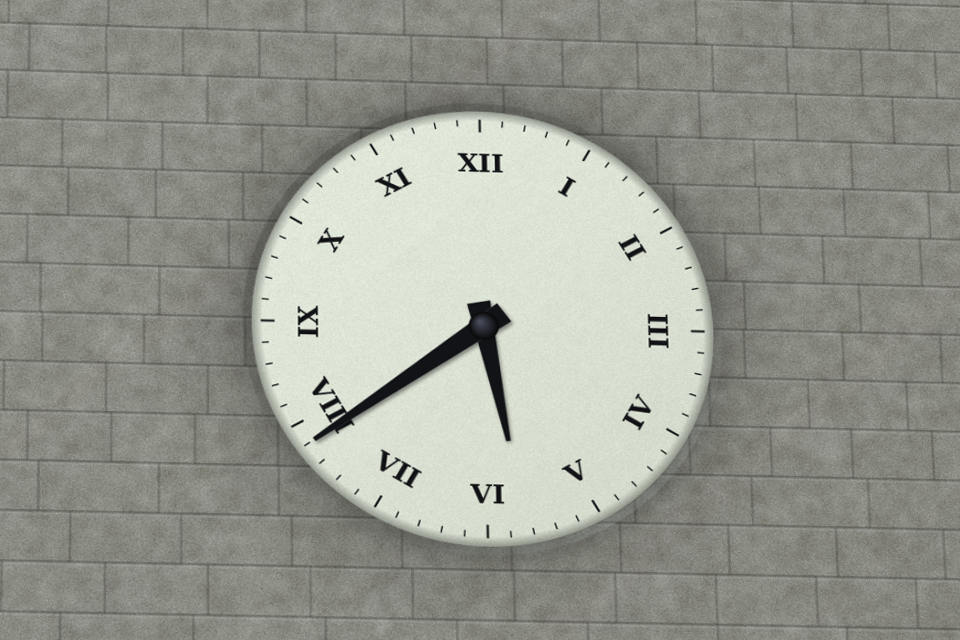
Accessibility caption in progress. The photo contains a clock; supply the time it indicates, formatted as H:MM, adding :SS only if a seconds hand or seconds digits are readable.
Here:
5:39
